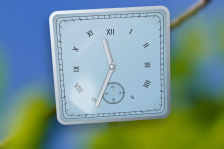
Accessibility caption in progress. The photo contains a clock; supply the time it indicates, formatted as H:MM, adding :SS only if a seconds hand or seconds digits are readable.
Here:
11:34
